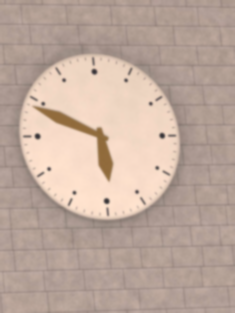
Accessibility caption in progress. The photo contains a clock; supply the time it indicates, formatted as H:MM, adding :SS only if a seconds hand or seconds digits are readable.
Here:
5:49
